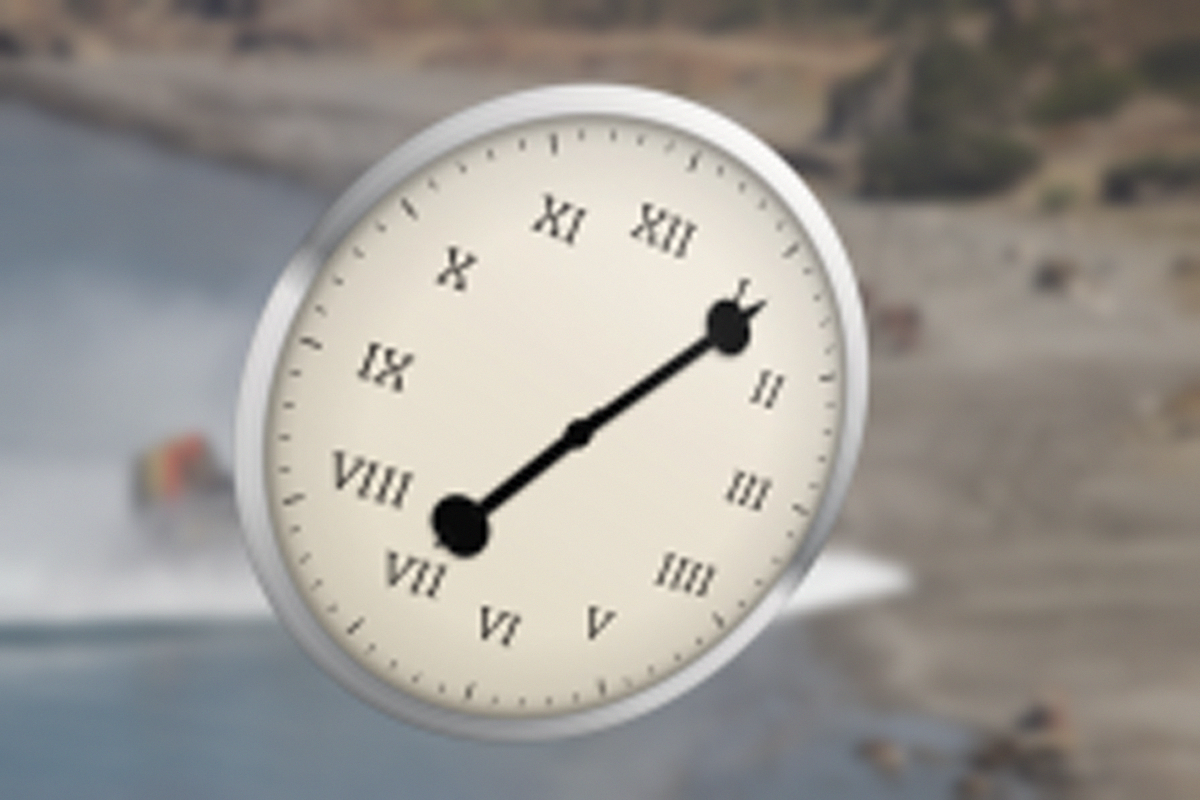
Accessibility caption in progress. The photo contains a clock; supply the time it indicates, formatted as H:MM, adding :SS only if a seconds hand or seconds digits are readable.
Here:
7:06
